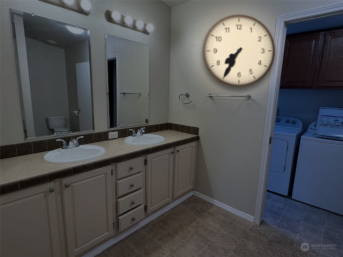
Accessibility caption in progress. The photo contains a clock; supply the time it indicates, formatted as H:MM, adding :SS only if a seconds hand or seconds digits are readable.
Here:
7:35
